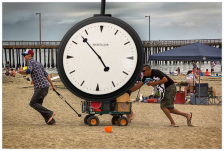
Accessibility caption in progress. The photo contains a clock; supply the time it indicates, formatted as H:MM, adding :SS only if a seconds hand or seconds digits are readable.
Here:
4:53
